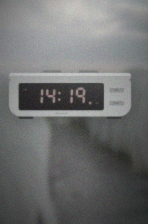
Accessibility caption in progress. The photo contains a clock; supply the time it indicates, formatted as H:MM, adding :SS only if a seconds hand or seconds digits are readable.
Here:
14:19
